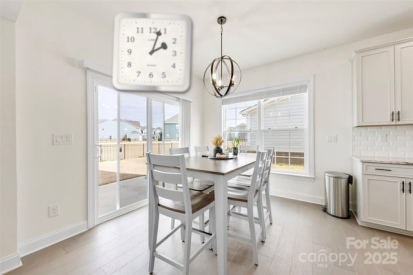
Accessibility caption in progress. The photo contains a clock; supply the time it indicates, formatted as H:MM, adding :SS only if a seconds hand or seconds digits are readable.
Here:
2:03
